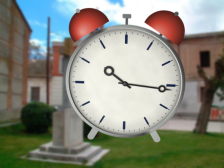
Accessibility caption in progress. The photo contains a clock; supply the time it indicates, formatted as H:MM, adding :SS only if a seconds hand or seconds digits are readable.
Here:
10:16
